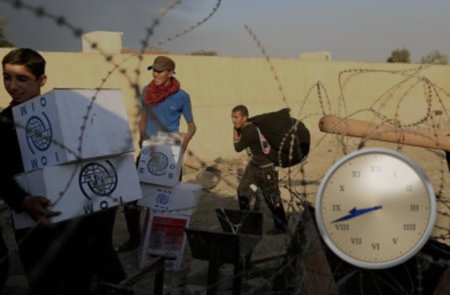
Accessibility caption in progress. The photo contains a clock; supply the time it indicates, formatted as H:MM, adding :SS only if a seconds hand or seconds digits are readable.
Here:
8:42
